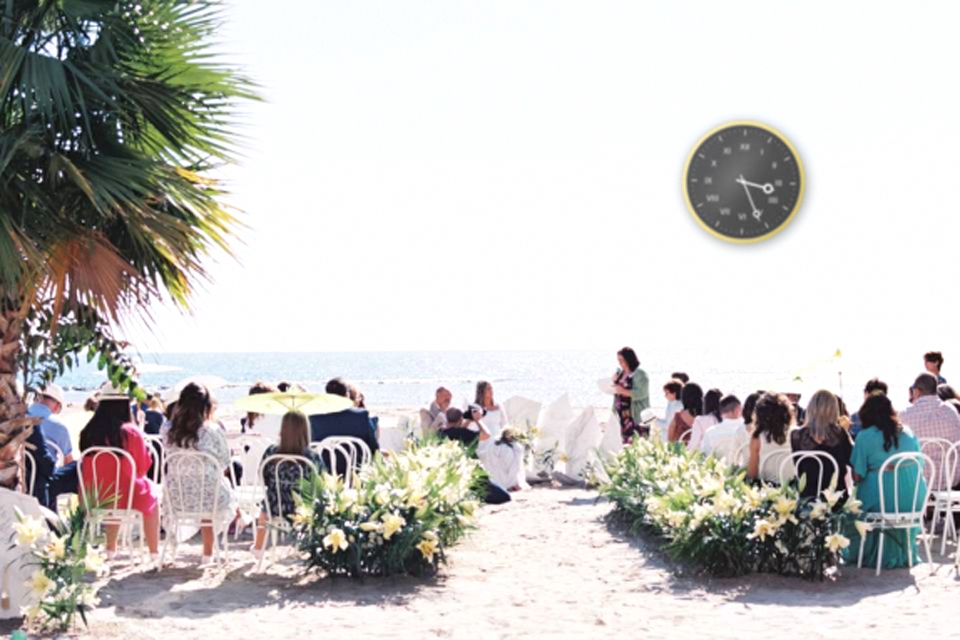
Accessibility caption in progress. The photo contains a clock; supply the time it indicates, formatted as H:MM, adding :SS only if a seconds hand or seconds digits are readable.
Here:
3:26
